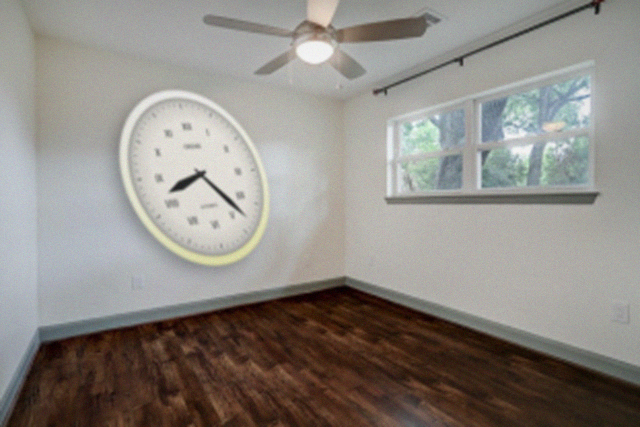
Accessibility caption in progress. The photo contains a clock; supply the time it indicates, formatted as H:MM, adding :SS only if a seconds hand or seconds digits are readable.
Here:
8:23
